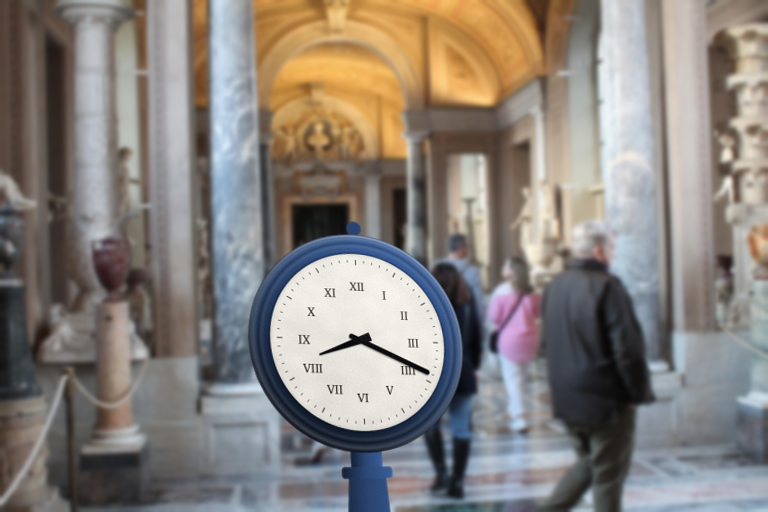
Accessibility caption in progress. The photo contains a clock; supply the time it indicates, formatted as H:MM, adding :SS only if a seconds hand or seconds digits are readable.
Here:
8:19
